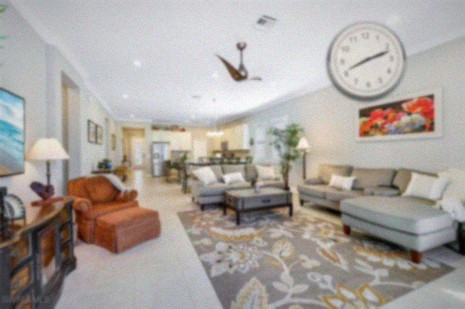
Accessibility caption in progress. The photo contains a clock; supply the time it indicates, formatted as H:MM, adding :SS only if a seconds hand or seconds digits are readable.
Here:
8:12
